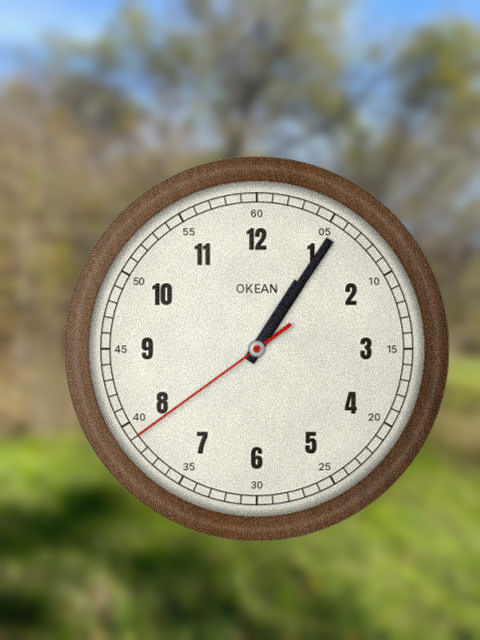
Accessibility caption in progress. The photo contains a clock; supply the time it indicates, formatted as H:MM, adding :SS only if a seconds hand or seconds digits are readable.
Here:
1:05:39
